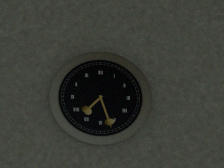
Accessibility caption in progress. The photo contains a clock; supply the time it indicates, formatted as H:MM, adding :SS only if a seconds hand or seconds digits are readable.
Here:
7:27
